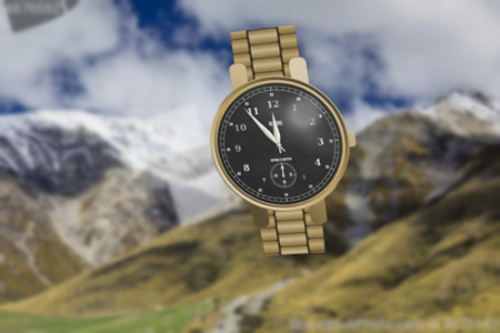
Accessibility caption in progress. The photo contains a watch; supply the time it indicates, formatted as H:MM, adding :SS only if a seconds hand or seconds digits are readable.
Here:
11:54
